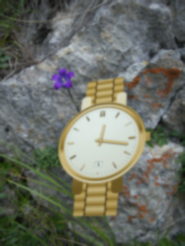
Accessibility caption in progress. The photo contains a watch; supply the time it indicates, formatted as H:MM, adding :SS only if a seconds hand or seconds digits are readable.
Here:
12:17
